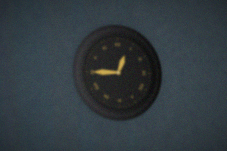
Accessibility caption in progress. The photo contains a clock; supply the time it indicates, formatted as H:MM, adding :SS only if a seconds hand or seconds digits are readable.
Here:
12:45
